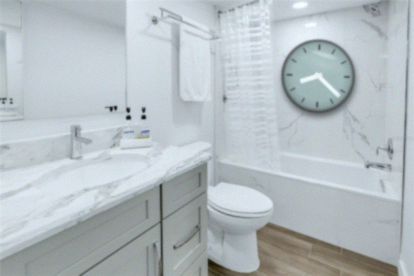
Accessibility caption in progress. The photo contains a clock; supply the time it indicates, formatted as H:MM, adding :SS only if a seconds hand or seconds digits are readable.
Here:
8:22
